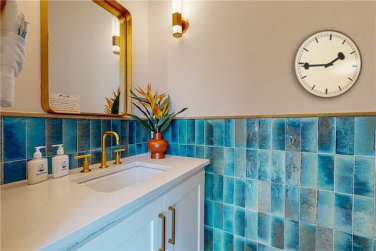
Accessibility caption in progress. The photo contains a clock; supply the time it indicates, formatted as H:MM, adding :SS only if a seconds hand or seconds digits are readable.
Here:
1:44
